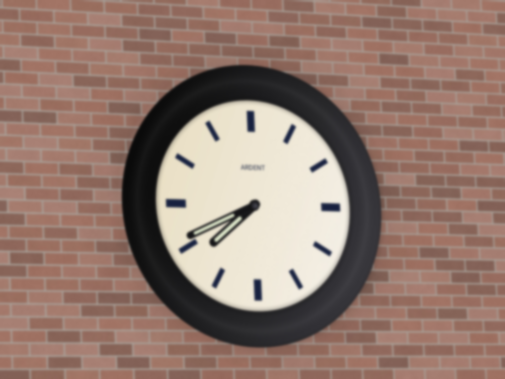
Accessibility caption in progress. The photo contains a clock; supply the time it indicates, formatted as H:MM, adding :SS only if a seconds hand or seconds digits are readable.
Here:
7:41
